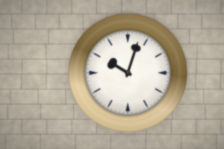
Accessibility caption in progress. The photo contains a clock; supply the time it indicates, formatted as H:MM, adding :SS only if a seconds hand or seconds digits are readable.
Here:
10:03
